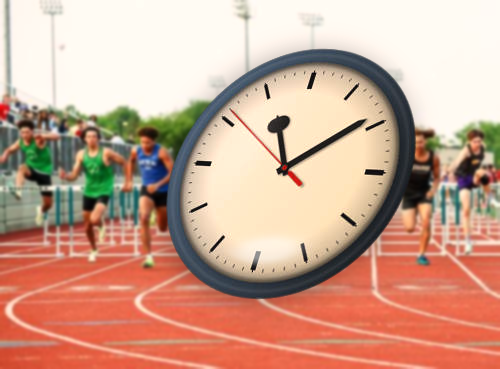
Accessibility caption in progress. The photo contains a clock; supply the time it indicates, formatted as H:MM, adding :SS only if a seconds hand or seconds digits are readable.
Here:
11:08:51
